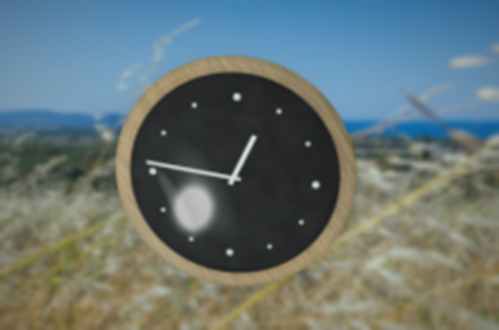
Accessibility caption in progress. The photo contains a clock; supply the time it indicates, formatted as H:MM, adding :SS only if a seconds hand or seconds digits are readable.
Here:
12:46
